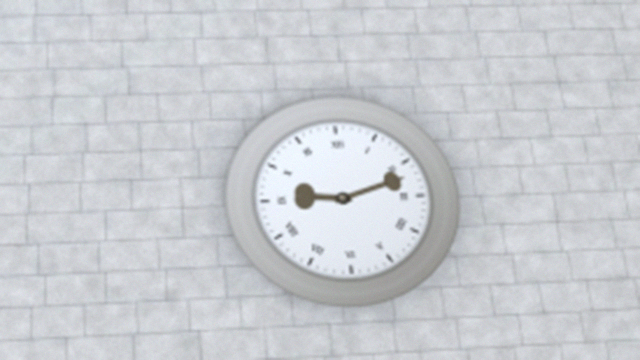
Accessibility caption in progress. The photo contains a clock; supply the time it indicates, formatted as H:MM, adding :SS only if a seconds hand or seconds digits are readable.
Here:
9:12
